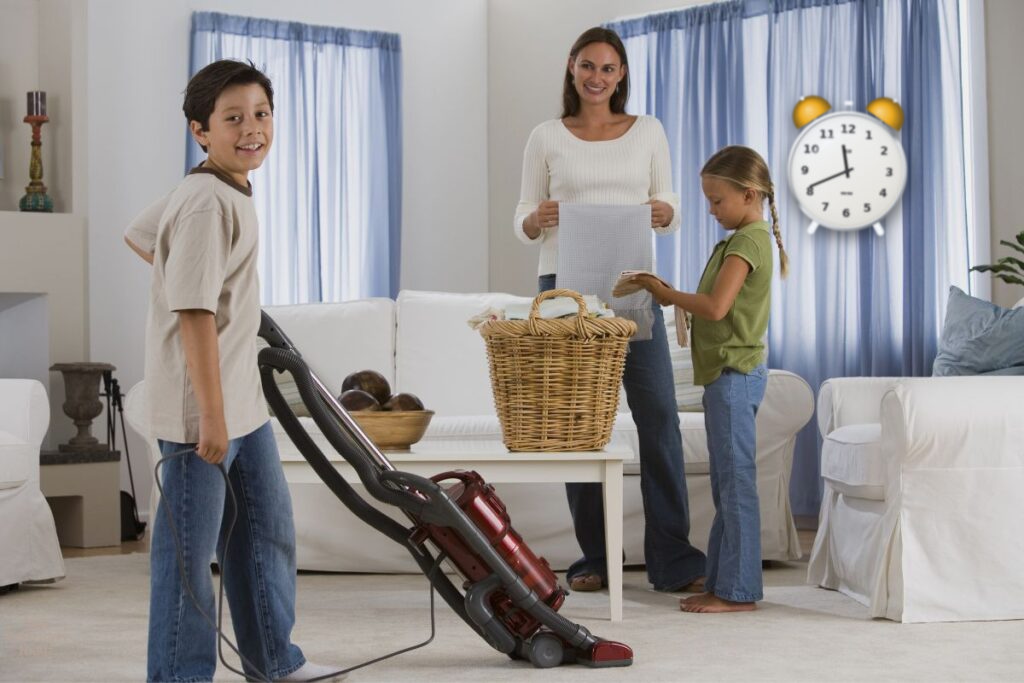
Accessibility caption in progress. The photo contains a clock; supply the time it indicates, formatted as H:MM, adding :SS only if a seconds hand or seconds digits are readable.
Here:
11:41
